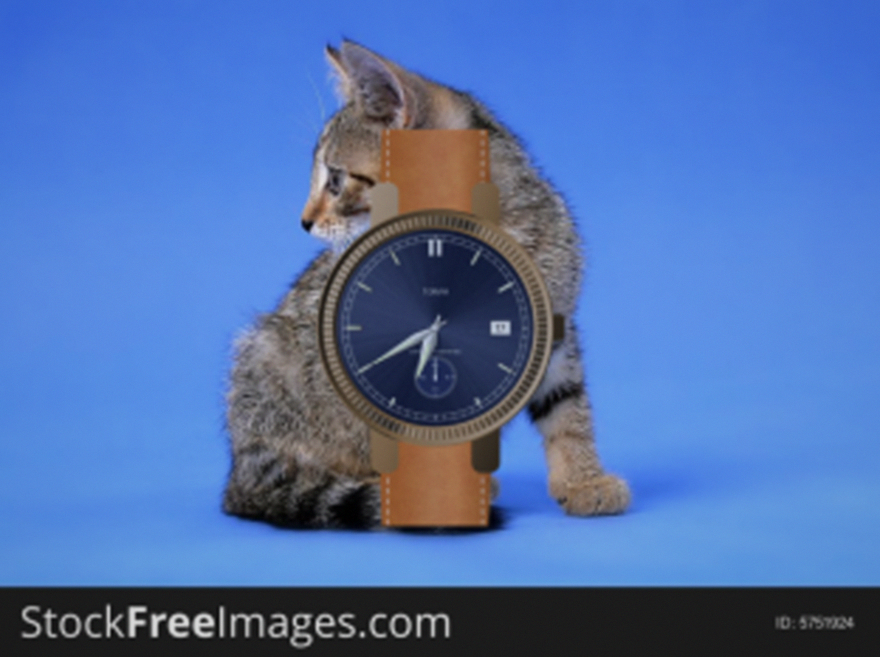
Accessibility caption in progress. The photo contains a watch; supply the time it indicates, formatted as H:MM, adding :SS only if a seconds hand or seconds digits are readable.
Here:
6:40
